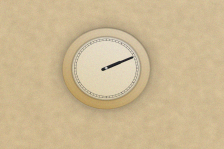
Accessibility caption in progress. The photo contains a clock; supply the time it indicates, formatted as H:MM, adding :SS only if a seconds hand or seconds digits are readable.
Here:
2:11
